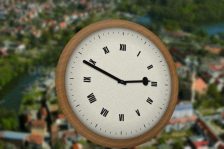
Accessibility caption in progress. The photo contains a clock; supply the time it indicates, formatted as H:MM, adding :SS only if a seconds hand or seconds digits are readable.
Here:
2:49
